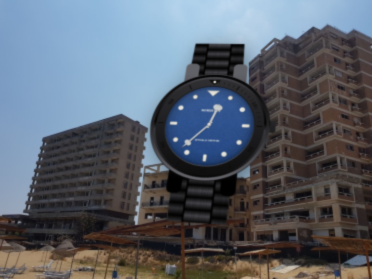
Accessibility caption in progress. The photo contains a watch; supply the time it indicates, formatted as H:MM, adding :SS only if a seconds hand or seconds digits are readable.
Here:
12:37
